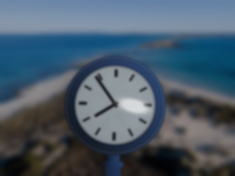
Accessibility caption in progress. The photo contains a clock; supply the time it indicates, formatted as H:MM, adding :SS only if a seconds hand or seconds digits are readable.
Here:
7:54
